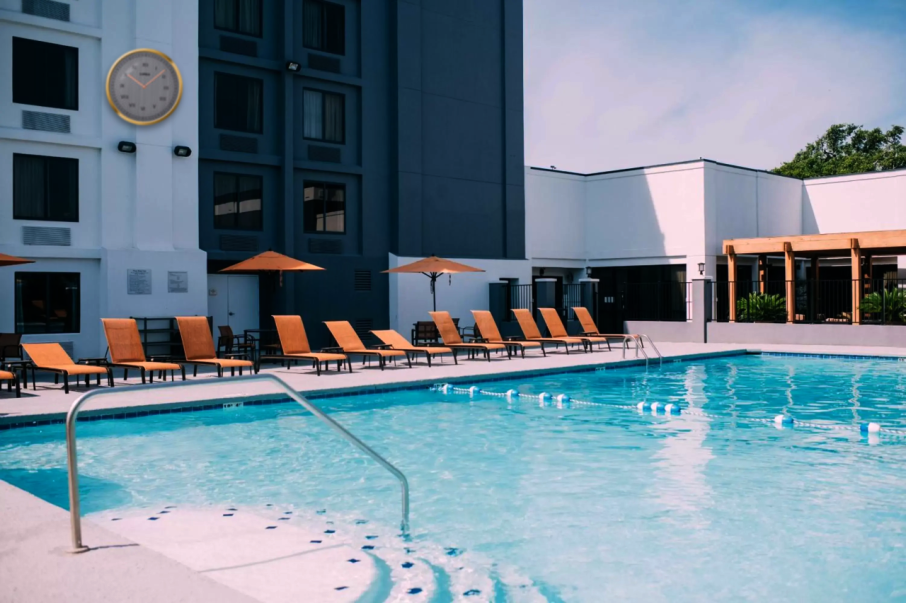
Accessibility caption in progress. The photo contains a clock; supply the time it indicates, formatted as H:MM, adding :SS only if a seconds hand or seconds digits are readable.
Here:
10:08
